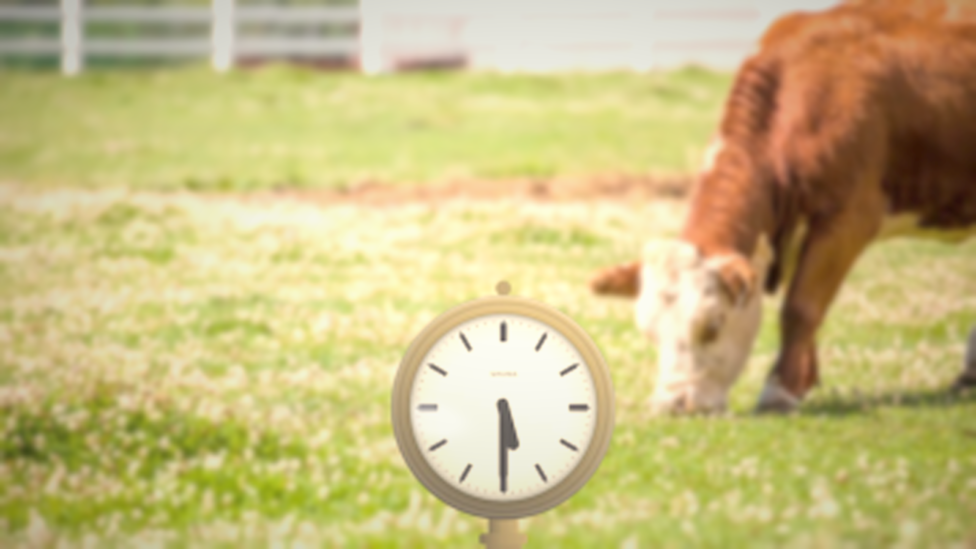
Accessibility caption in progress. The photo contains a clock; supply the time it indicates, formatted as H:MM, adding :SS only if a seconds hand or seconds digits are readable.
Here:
5:30
